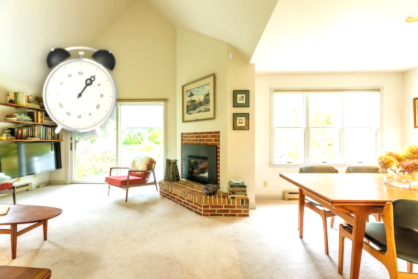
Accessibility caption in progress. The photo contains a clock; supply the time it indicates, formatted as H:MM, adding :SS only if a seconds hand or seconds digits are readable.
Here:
1:06
